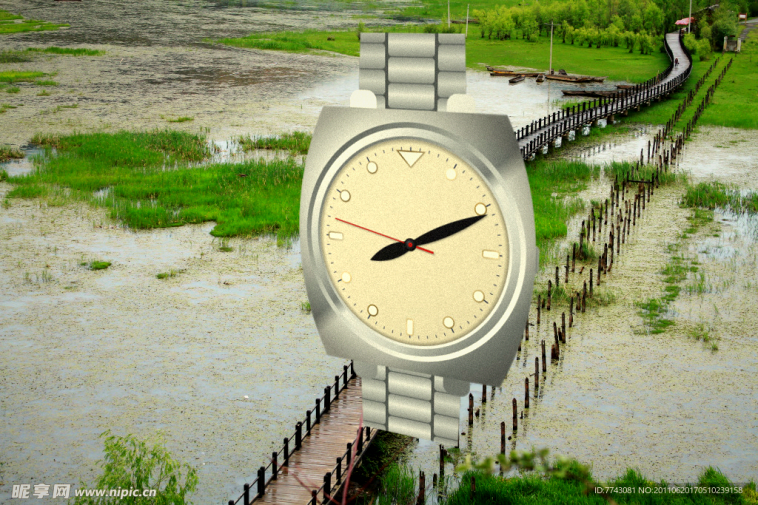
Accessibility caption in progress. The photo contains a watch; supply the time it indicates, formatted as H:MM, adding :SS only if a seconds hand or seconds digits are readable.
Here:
8:10:47
